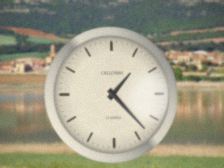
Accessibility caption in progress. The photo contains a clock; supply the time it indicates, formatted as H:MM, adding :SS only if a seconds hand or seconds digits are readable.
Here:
1:23
